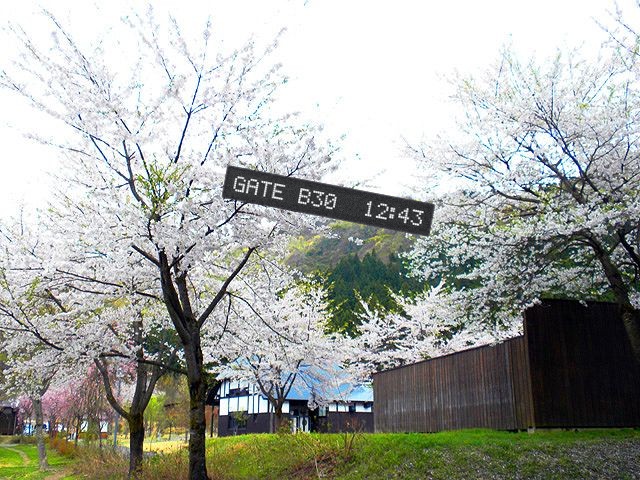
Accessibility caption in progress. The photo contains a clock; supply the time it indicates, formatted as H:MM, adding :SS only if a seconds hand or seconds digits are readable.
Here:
12:43
